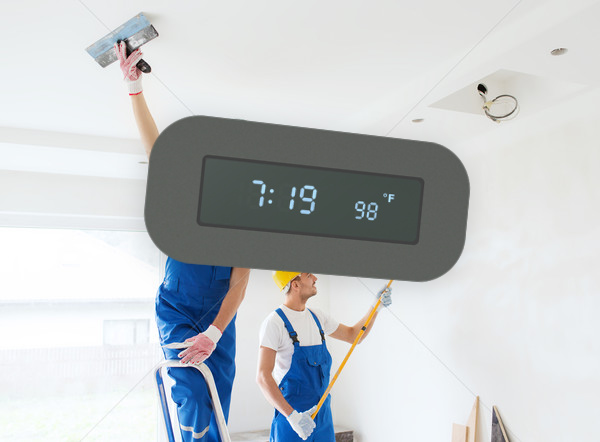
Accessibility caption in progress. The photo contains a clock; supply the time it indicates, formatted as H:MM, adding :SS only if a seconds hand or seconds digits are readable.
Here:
7:19
